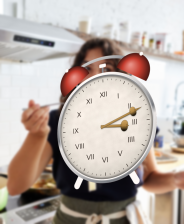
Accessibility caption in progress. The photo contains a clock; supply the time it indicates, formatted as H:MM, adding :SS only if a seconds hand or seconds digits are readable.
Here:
3:12
